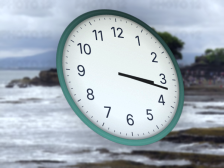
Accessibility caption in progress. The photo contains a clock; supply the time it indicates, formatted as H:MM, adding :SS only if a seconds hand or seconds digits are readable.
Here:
3:17
